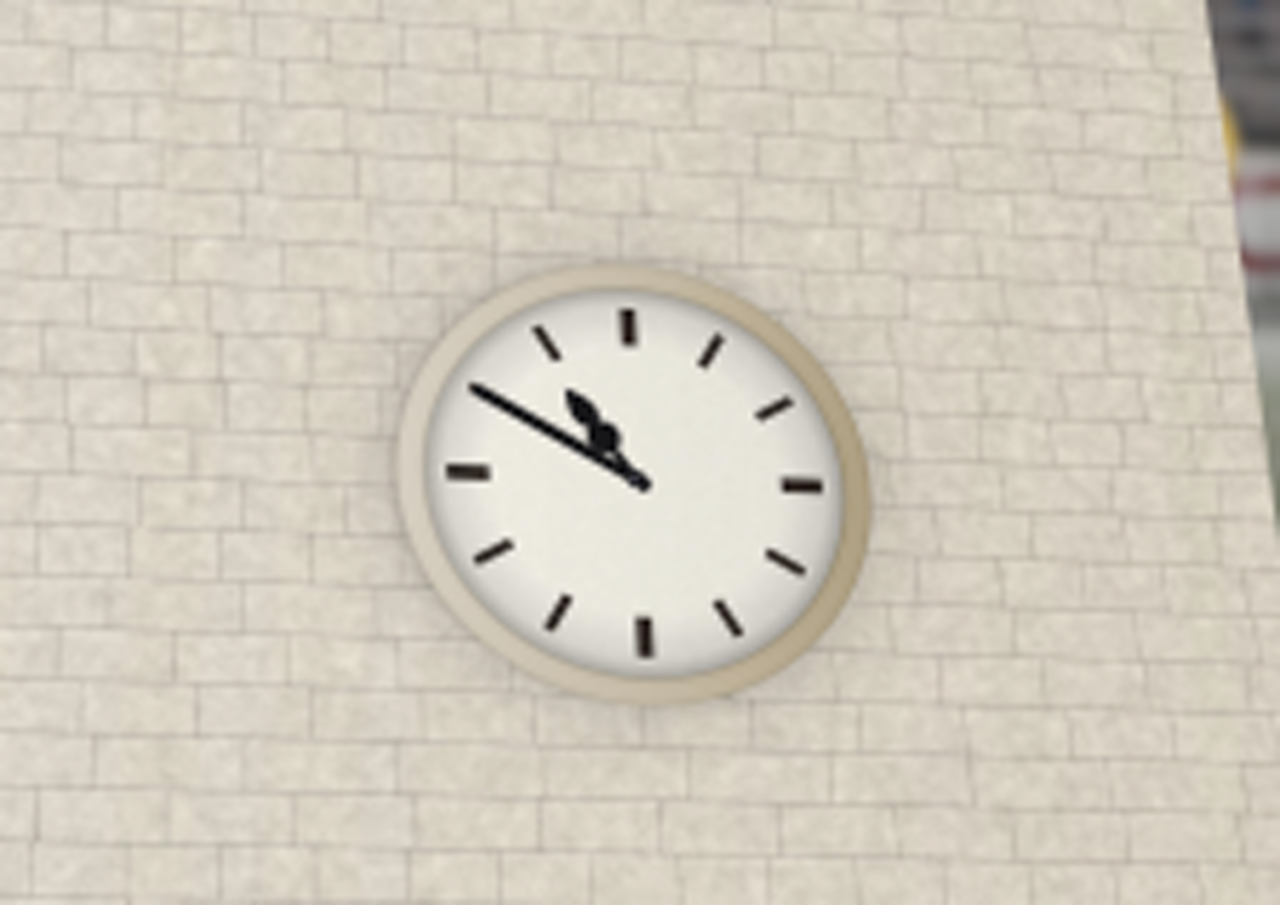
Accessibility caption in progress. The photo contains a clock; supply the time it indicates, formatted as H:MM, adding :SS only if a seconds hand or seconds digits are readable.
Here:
10:50
